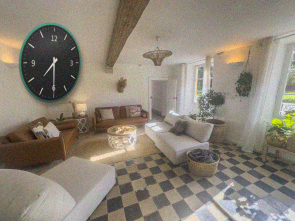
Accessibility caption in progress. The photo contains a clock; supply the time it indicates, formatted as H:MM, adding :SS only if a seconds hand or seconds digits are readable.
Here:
7:30
